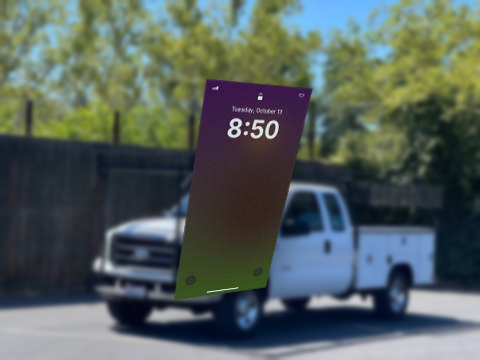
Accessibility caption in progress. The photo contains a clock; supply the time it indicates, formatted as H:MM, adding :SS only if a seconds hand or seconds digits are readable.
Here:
8:50
